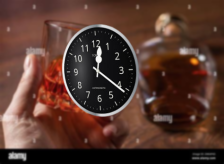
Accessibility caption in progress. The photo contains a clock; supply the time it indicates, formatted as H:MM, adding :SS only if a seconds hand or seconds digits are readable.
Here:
12:21
